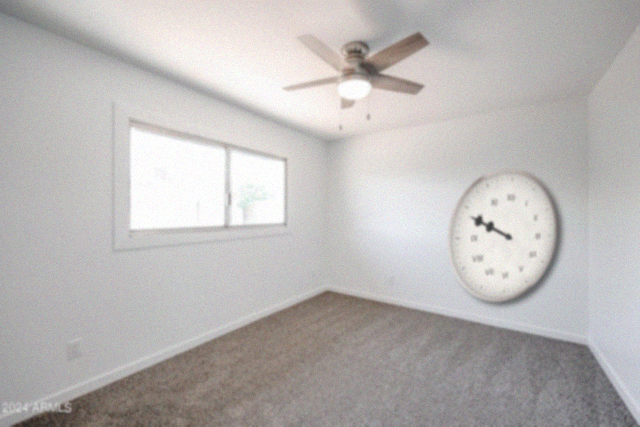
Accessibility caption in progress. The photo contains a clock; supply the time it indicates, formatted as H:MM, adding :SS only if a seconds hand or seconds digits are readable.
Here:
9:49
